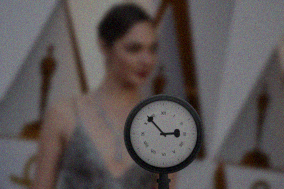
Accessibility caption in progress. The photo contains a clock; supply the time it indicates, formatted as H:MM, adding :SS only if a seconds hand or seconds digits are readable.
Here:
2:53
